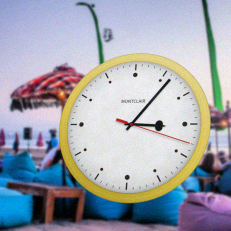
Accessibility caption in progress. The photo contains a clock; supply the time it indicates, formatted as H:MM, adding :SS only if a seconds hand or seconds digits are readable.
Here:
3:06:18
